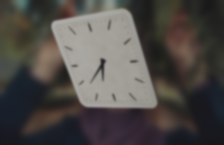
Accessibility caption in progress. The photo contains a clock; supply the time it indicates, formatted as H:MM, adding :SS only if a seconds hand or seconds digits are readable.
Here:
6:38
